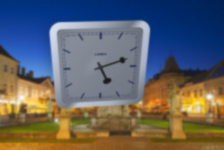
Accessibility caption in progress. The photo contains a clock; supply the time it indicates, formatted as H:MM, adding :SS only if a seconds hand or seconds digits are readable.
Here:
5:12
